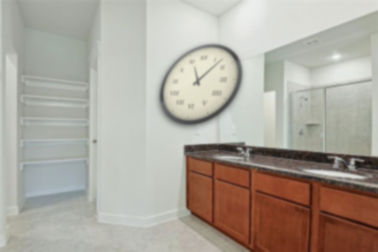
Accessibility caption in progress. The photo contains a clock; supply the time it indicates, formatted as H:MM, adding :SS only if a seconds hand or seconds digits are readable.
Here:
11:07
